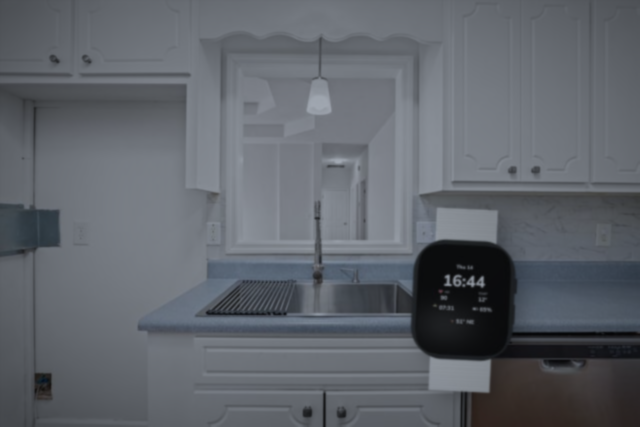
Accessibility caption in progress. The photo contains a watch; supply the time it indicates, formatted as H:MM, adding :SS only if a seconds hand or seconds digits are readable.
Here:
16:44
